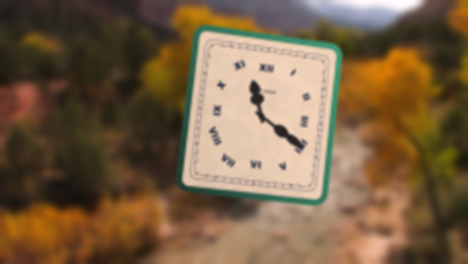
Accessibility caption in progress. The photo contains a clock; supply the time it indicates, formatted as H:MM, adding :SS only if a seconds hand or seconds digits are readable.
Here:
11:20
